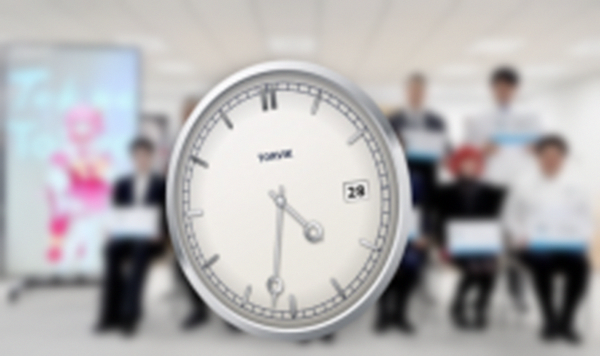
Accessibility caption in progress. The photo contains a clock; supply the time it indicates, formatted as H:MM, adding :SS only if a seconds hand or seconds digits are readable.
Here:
4:32
